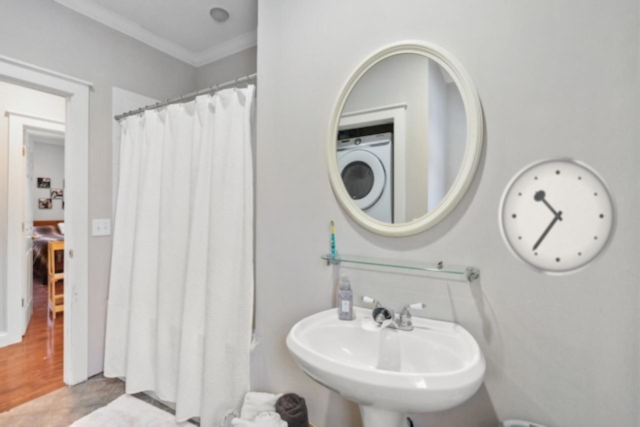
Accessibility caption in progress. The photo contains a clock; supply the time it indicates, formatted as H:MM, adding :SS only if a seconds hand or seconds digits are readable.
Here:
10:36
